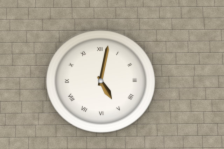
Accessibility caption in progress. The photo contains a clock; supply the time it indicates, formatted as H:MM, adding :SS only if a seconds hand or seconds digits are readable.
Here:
5:02
